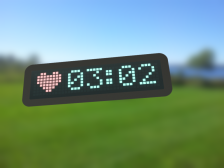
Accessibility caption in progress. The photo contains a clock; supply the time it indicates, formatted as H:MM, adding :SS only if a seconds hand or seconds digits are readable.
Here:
3:02
